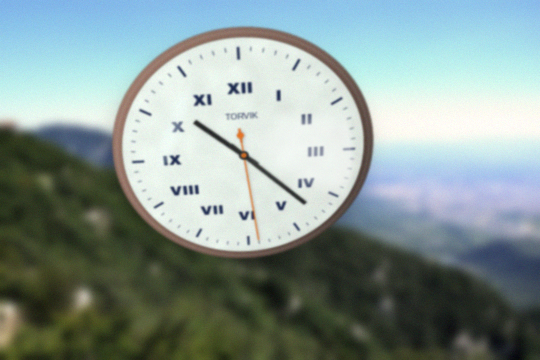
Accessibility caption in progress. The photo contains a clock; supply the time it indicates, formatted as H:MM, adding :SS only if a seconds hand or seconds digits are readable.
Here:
10:22:29
